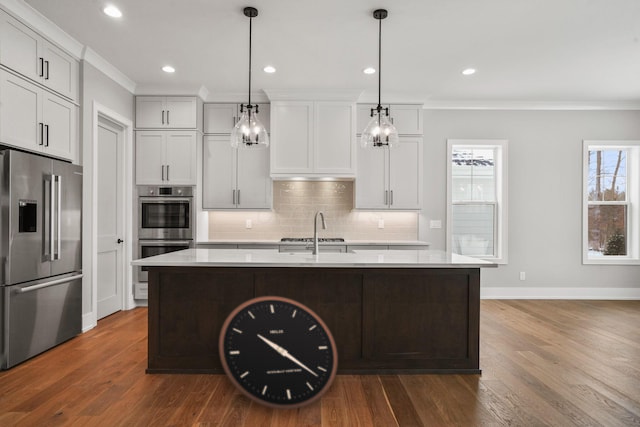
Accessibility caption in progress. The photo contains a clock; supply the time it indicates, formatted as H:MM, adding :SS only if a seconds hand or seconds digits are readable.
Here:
10:22
